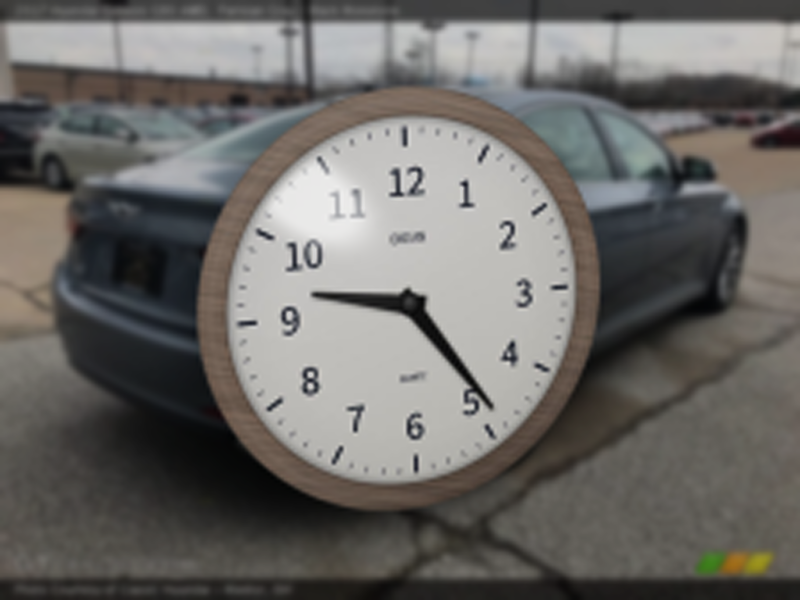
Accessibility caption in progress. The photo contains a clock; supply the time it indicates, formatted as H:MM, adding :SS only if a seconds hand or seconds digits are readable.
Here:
9:24
